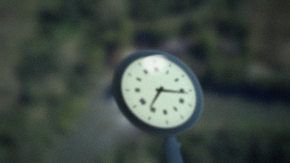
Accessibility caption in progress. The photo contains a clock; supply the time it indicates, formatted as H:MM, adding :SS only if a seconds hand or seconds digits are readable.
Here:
7:16
